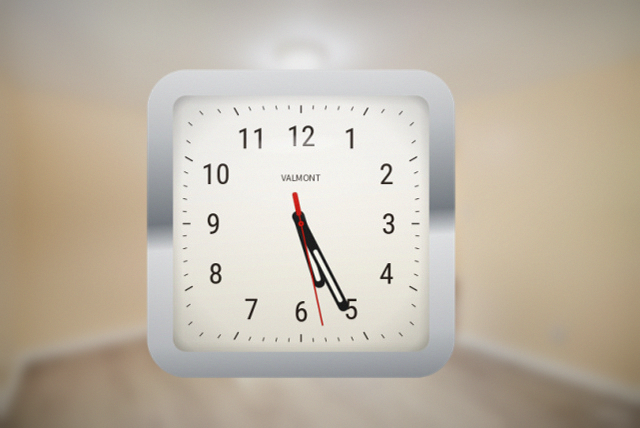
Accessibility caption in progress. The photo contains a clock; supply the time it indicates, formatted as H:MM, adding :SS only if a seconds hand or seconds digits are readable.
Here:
5:25:28
